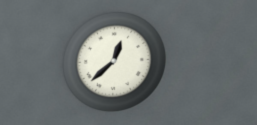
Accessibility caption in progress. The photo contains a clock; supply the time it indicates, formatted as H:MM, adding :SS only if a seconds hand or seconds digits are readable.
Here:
12:38
